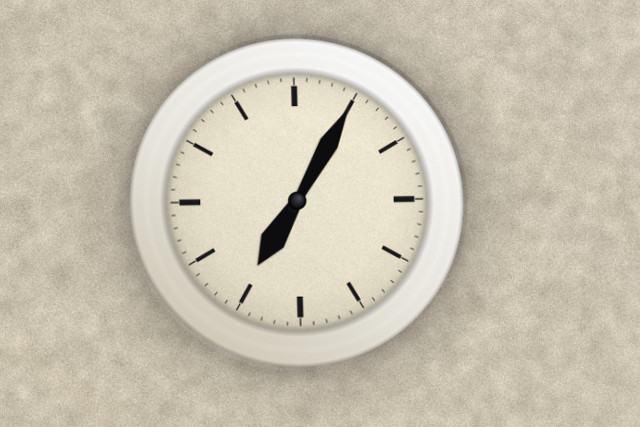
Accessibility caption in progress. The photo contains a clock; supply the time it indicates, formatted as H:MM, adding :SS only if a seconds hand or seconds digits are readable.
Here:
7:05
